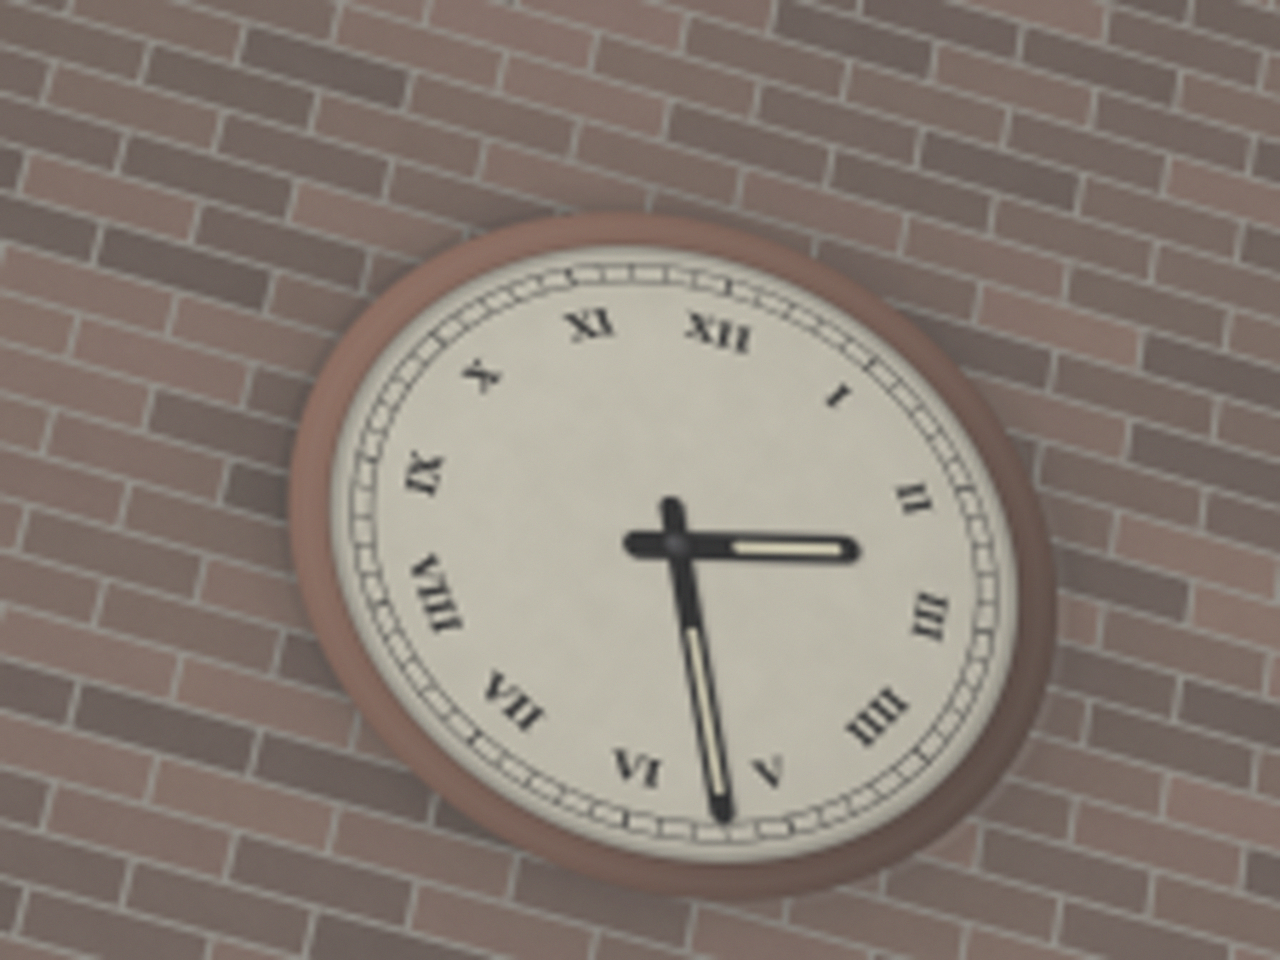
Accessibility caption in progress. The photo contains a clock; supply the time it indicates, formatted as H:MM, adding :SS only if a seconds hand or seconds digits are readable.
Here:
2:27
